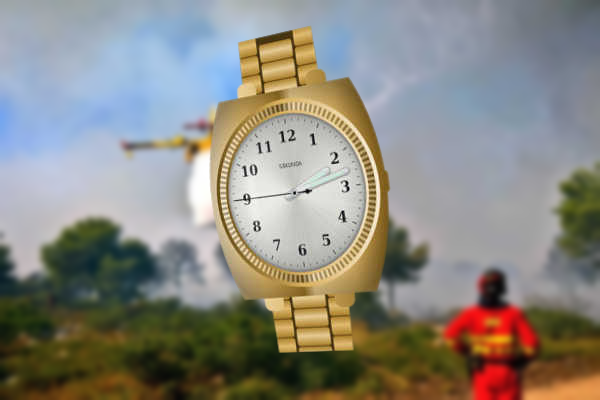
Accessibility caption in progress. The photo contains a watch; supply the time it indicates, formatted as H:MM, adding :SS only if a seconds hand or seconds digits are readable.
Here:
2:12:45
